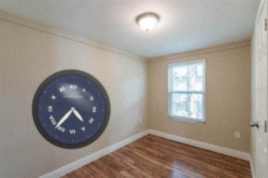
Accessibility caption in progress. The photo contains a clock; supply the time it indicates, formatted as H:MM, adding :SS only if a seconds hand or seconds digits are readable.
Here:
4:37
